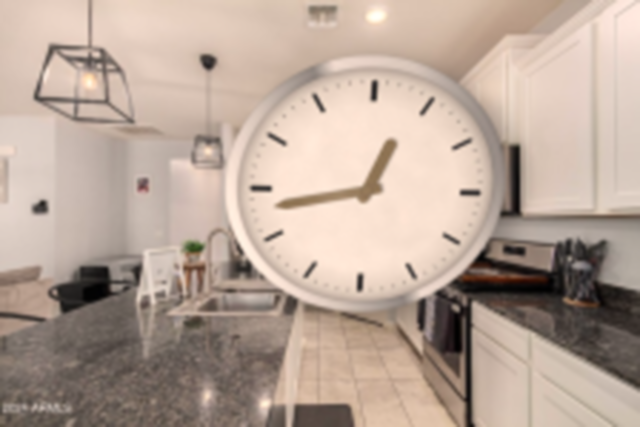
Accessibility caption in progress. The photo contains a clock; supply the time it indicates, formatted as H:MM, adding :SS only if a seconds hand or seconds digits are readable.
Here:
12:43
